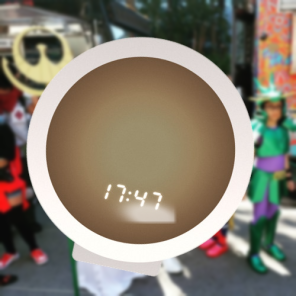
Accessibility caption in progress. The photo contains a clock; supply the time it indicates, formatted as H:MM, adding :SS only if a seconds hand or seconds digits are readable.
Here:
17:47
